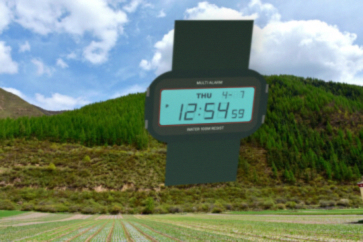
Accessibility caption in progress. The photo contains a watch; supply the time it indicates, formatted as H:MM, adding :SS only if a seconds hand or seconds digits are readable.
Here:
12:54
